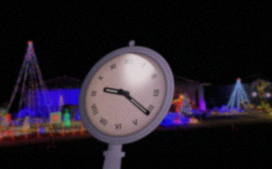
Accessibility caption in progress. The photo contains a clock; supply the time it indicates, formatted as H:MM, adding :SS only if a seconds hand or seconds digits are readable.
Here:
9:21
